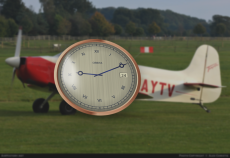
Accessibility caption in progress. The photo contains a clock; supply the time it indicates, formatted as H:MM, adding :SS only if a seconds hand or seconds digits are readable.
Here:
9:11
